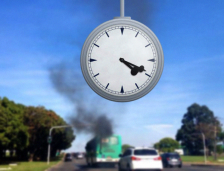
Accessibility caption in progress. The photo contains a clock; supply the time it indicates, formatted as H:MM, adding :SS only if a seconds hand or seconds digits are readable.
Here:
4:19
